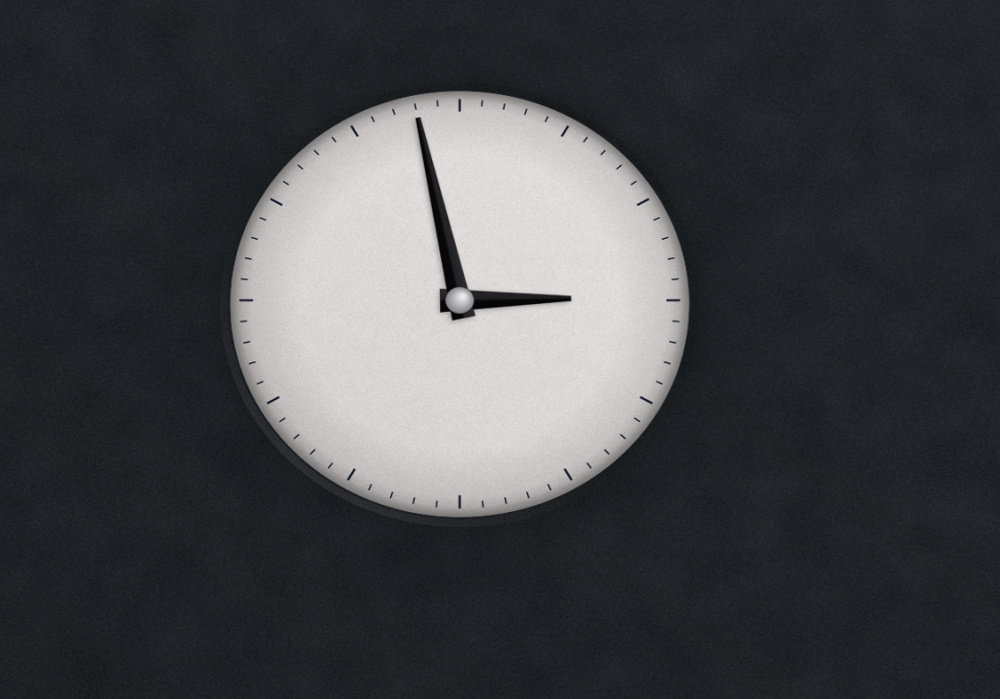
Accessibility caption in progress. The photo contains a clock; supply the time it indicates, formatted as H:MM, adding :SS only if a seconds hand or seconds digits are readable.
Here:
2:58
